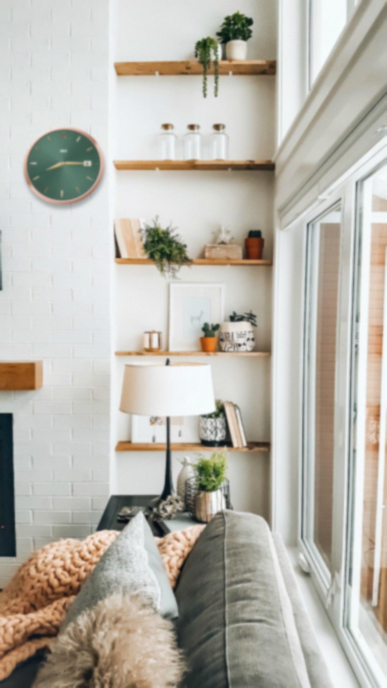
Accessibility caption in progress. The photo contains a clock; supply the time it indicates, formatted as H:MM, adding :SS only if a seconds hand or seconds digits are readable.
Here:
8:15
